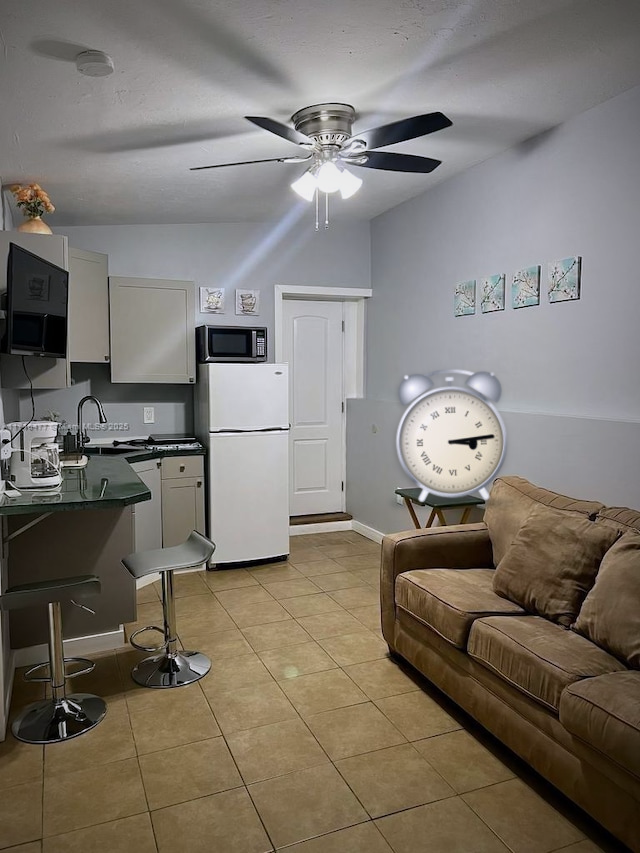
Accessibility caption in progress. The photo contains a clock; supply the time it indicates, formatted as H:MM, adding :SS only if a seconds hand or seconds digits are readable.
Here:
3:14
